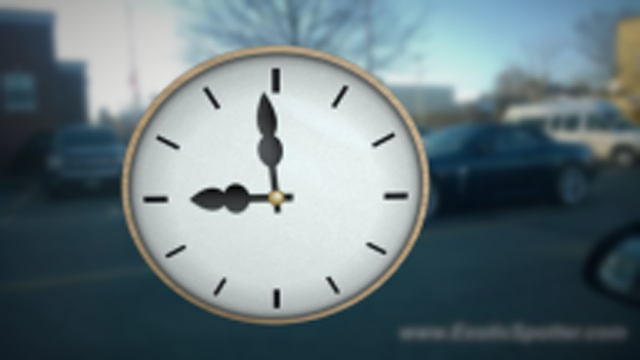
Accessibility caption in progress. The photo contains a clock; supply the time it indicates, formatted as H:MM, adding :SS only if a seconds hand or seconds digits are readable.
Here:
8:59
